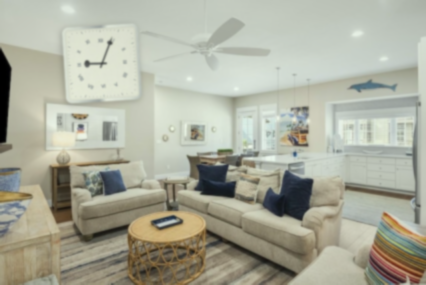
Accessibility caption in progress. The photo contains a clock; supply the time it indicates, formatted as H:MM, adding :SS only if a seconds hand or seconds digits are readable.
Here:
9:04
